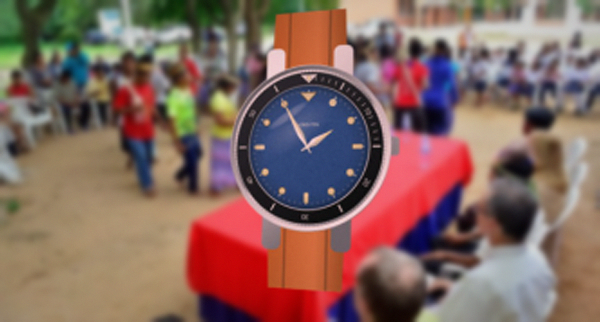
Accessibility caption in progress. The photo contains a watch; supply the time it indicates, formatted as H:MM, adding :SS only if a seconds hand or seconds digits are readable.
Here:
1:55
